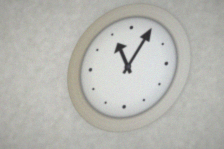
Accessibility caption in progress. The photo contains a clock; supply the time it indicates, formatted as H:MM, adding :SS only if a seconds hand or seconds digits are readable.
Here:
11:05
